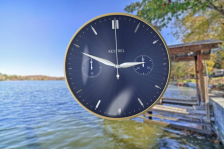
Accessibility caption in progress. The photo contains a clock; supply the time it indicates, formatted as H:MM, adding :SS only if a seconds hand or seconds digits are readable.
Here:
2:49
